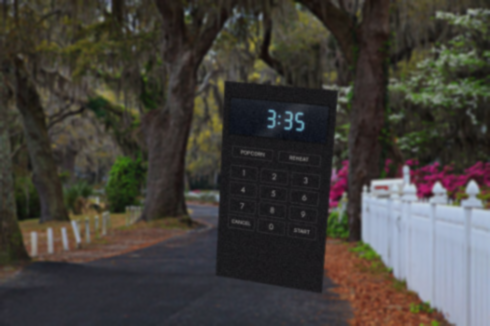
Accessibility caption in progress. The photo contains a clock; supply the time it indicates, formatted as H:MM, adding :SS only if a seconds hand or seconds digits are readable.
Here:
3:35
